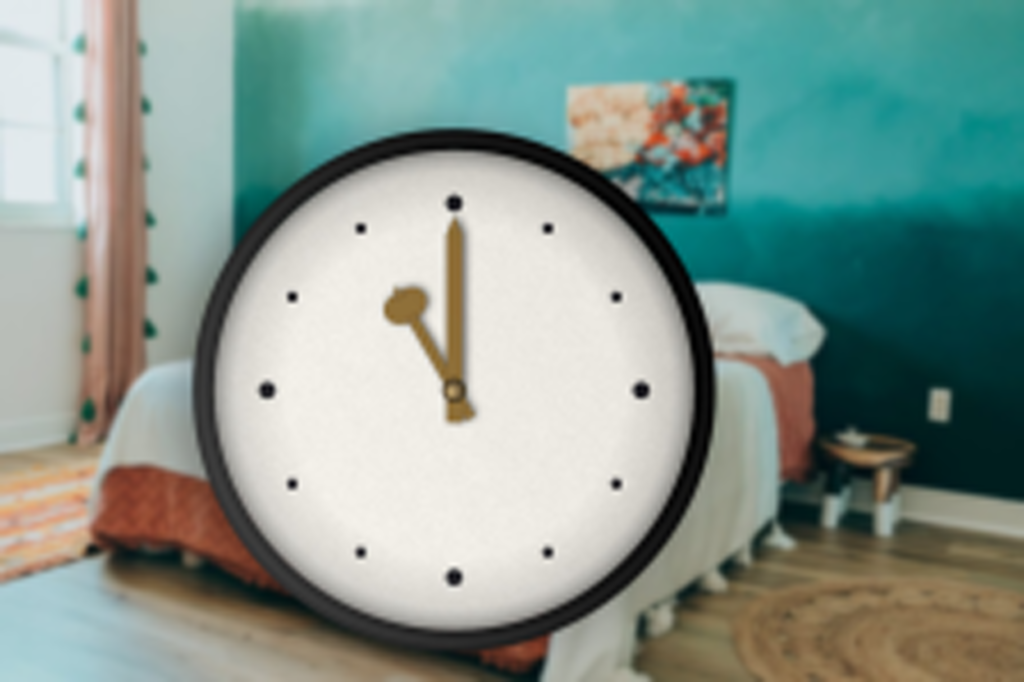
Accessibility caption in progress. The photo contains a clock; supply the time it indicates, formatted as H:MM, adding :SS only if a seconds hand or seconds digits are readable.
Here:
11:00
